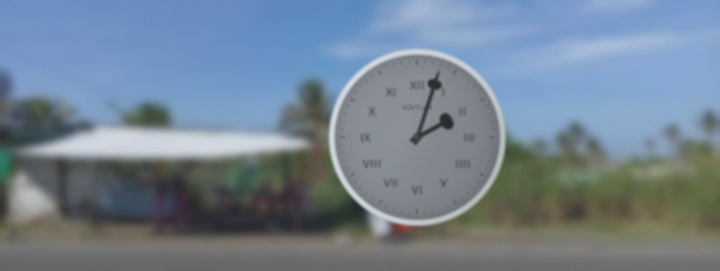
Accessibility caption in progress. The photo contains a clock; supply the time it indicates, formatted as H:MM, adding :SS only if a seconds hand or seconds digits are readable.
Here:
2:03
